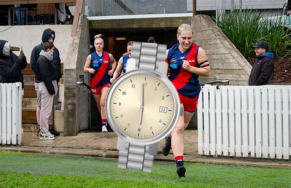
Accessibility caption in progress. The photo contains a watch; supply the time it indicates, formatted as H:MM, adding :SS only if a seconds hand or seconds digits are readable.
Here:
5:59
